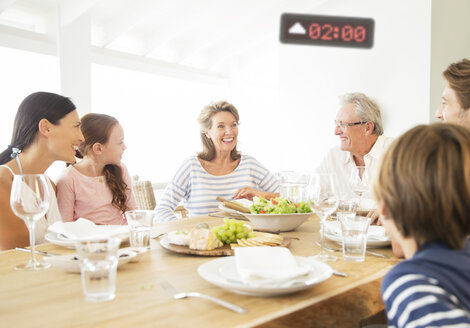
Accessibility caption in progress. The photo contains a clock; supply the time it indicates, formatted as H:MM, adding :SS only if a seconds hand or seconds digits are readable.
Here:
2:00
